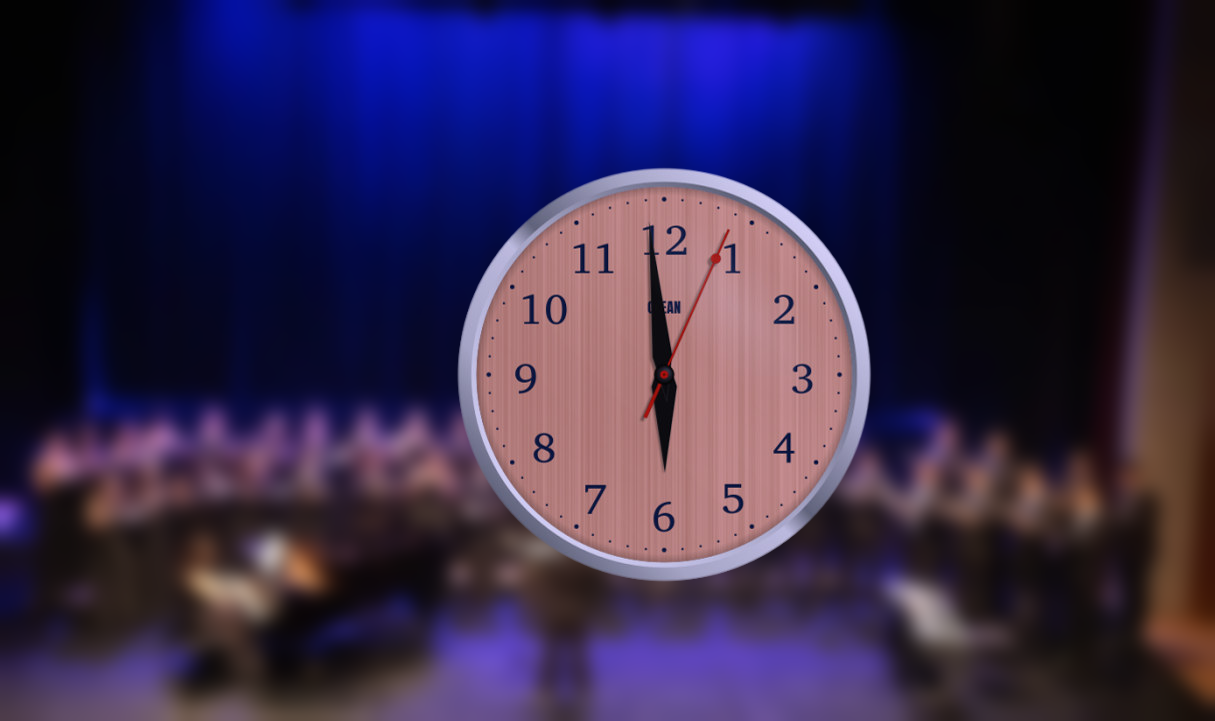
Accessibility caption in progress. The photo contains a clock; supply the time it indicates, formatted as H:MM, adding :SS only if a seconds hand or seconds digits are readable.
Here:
5:59:04
